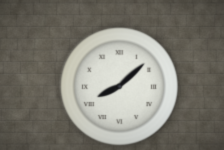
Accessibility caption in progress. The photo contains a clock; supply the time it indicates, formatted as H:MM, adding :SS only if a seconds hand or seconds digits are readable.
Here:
8:08
